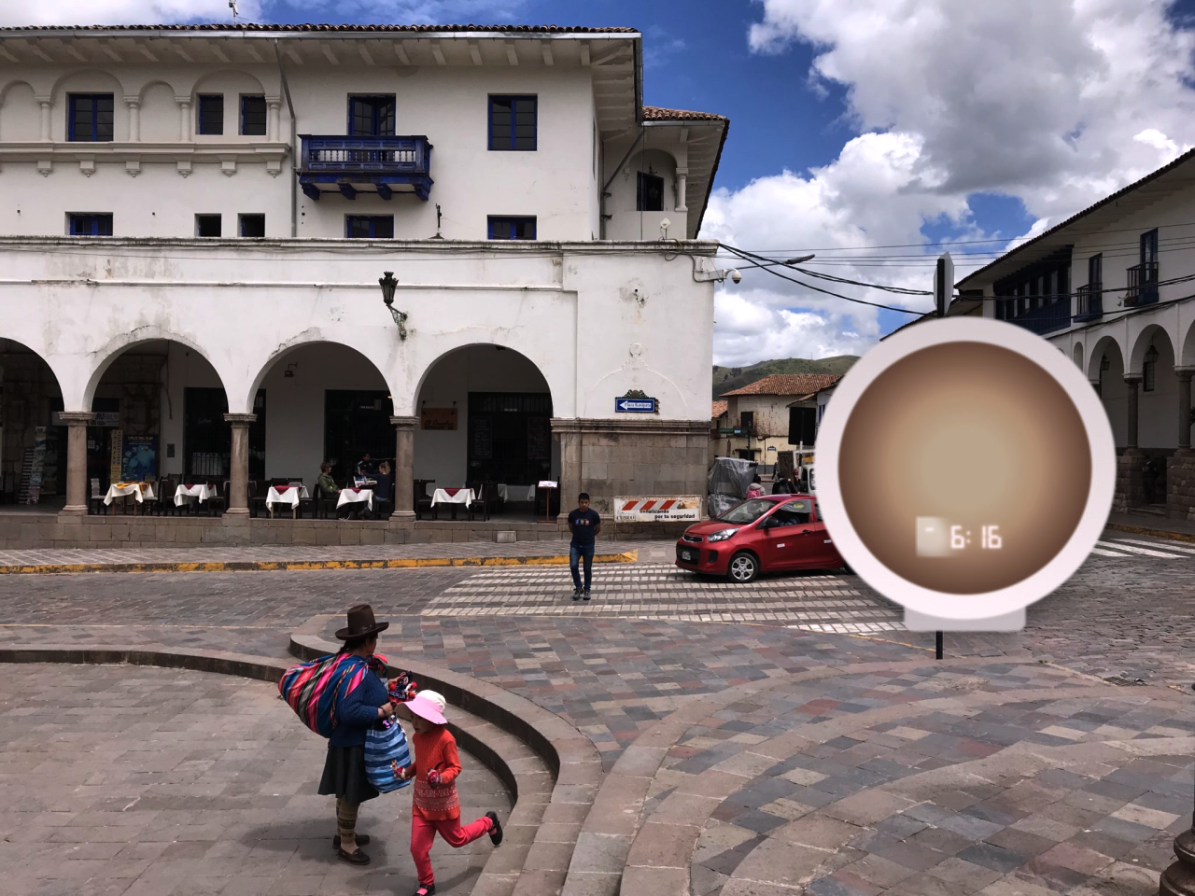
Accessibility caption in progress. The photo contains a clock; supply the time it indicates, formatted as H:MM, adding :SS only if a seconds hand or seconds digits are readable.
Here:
6:16
